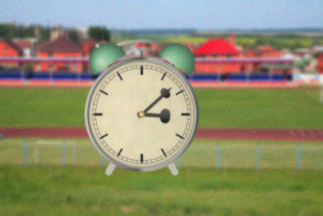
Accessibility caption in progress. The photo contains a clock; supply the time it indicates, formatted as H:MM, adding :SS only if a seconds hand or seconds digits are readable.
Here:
3:08
